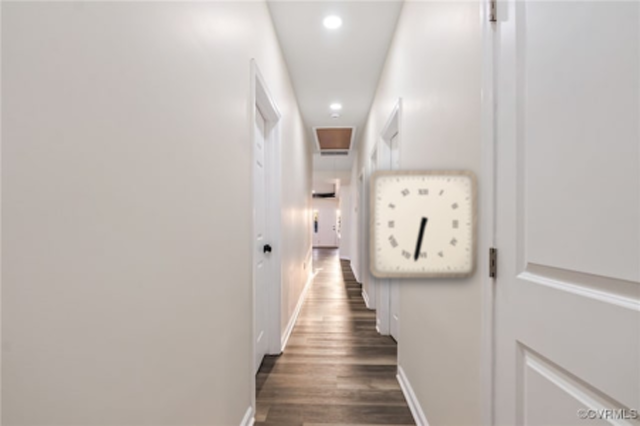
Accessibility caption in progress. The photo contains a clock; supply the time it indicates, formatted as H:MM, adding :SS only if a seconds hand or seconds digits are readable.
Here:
6:32
